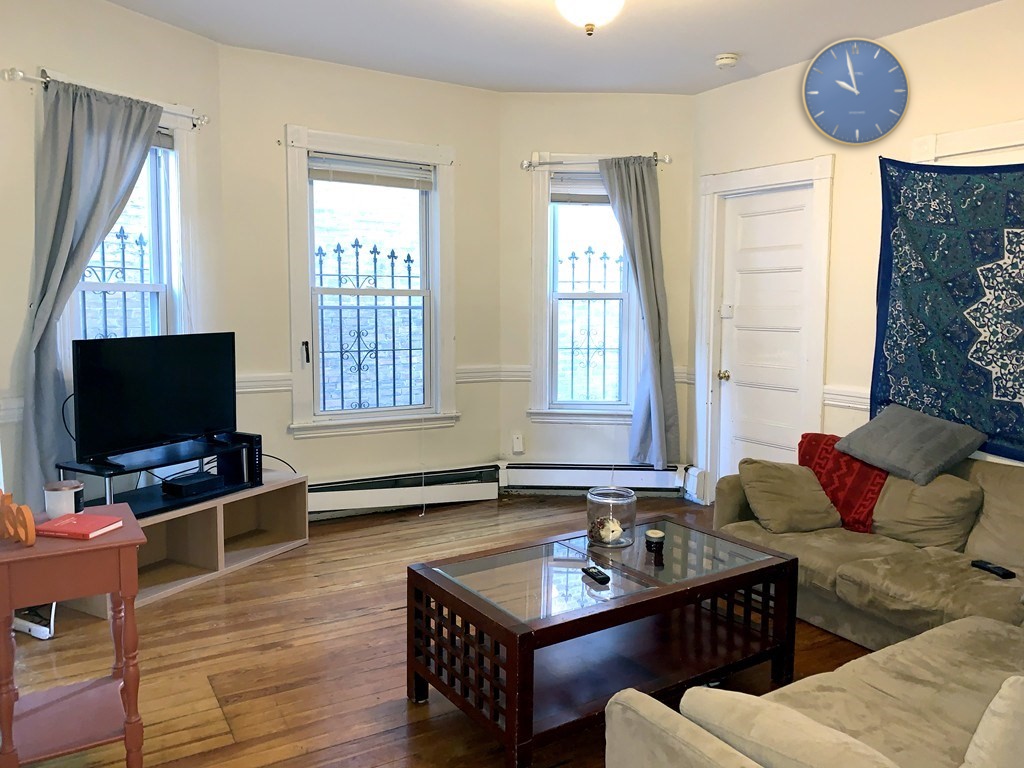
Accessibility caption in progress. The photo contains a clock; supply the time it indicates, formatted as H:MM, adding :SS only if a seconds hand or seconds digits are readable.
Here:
9:58
